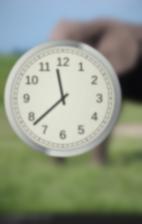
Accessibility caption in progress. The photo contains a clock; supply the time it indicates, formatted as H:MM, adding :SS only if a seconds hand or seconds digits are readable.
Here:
11:38
